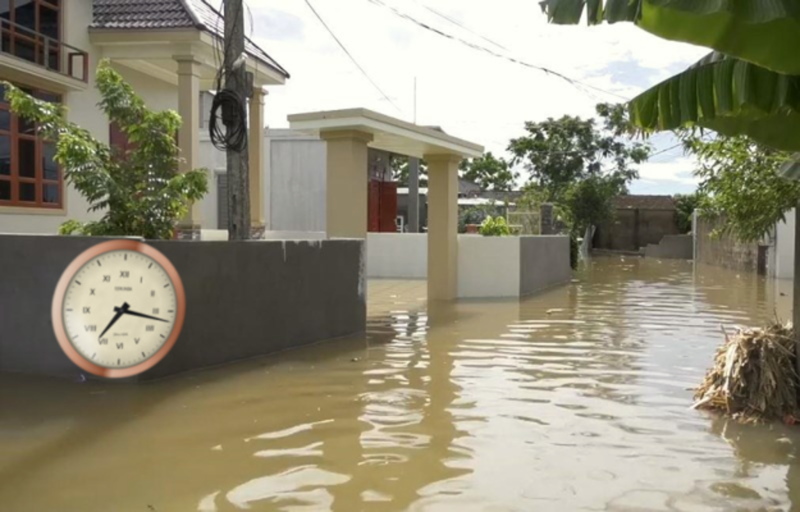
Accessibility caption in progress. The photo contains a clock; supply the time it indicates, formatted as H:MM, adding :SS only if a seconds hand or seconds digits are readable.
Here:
7:17
